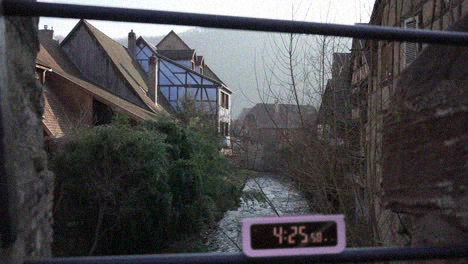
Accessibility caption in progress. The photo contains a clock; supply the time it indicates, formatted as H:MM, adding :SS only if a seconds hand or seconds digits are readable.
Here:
4:25
